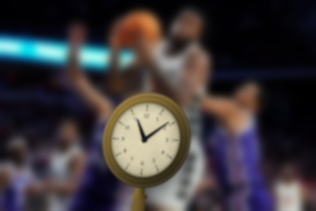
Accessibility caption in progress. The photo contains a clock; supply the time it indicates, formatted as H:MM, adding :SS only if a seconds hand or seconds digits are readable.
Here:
11:09
